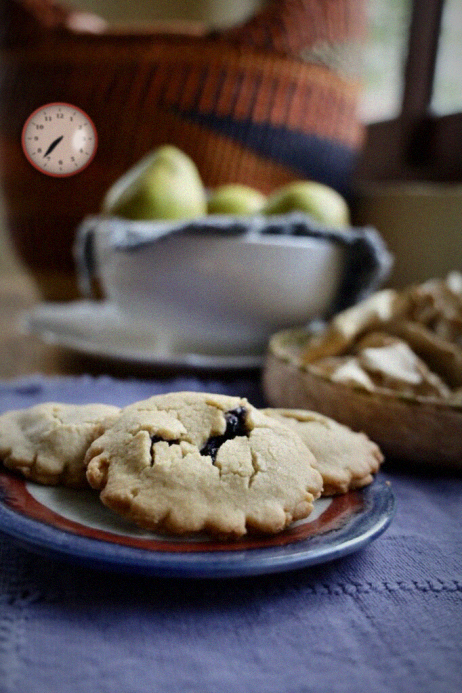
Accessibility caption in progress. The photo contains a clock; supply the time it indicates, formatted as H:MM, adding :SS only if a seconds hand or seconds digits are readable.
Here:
7:37
